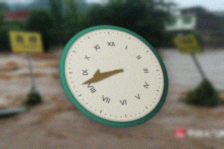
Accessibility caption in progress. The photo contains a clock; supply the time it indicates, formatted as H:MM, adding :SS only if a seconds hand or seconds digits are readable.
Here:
8:42
